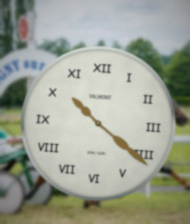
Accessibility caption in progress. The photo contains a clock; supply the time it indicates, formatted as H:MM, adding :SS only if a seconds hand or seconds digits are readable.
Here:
10:21
